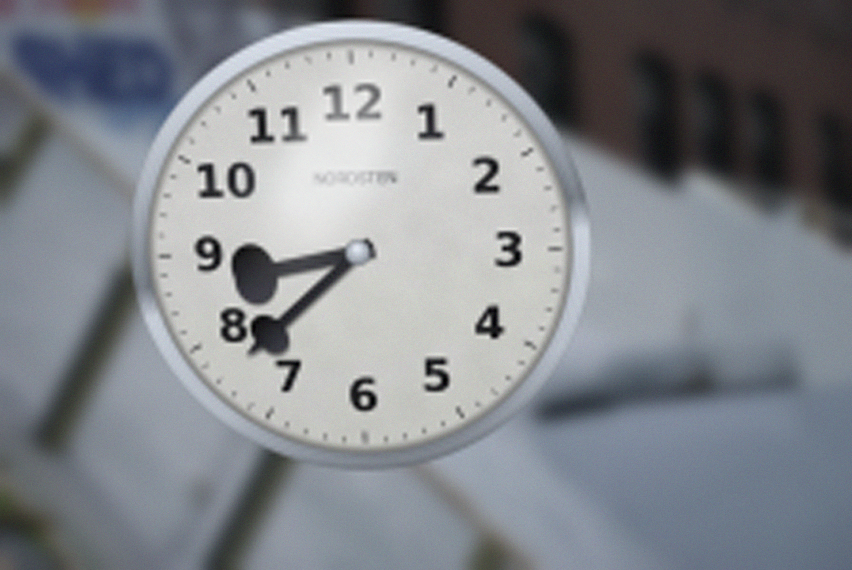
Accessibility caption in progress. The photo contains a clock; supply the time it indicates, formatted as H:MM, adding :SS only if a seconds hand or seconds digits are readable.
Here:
8:38
